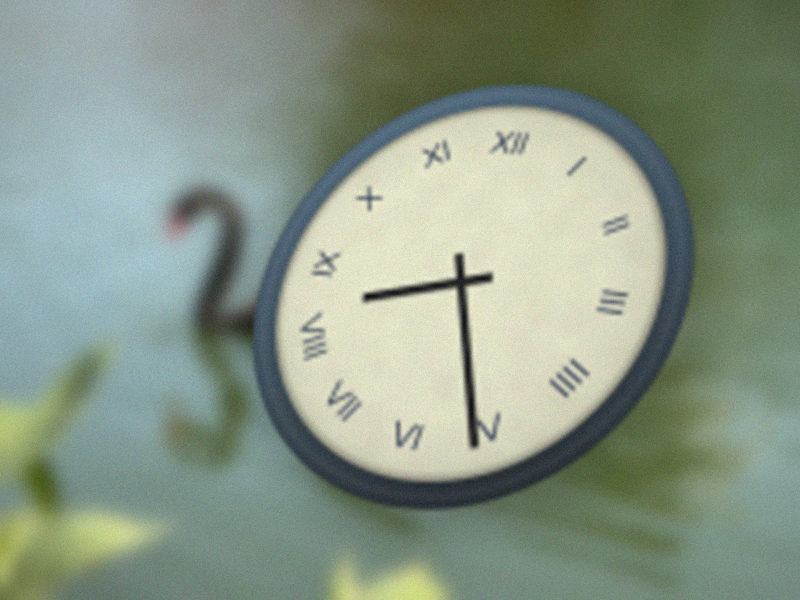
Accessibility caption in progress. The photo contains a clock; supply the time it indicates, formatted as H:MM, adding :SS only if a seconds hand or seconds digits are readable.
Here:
8:26
